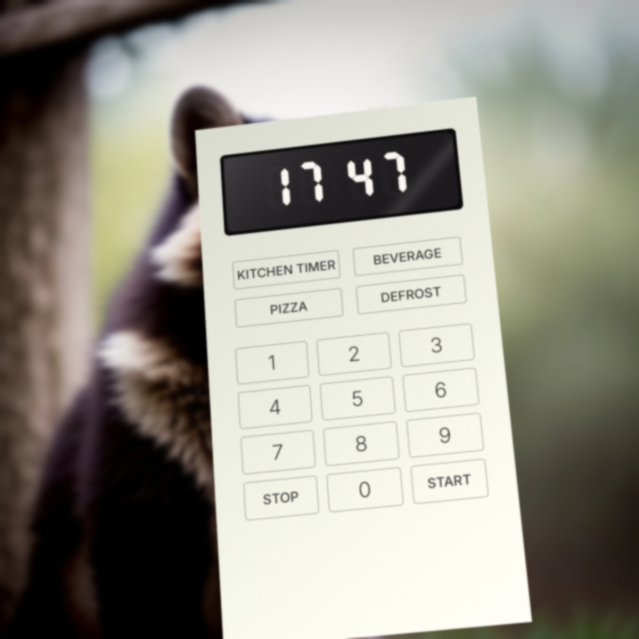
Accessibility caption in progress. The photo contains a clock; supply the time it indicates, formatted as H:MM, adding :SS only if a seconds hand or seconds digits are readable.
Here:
17:47
